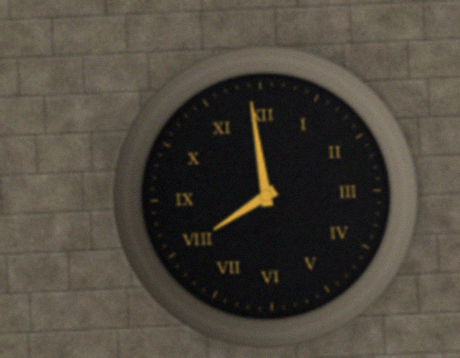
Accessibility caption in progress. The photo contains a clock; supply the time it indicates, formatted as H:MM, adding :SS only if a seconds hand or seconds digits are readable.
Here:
7:59
